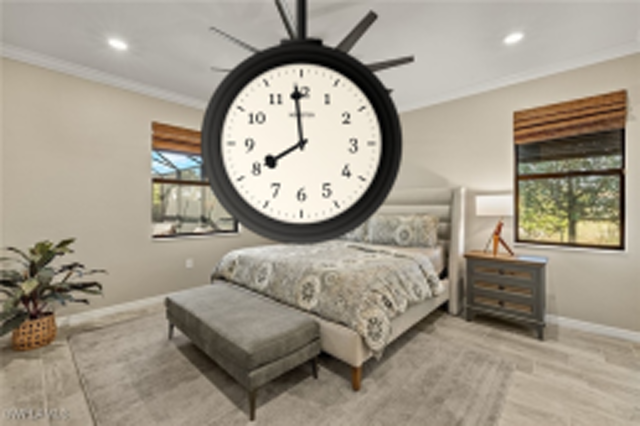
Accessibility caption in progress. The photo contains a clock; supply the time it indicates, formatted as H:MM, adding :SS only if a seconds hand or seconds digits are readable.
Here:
7:59
